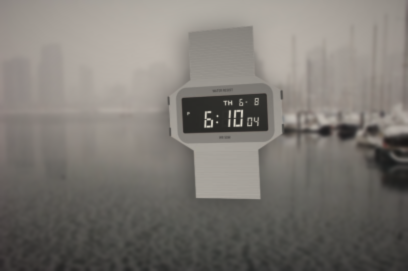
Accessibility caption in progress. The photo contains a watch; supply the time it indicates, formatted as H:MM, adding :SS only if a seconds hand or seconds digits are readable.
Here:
6:10
